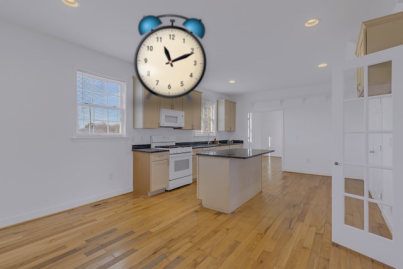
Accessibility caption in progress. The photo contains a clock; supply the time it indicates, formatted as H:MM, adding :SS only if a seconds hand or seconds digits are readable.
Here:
11:11
